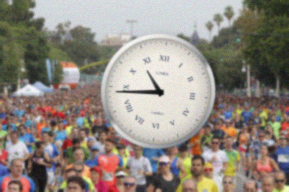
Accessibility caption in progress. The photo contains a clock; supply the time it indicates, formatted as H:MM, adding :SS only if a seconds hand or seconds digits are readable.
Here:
10:44
